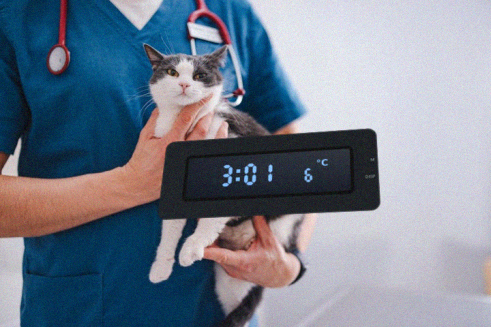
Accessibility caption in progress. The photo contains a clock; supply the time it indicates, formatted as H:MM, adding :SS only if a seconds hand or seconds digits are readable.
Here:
3:01
